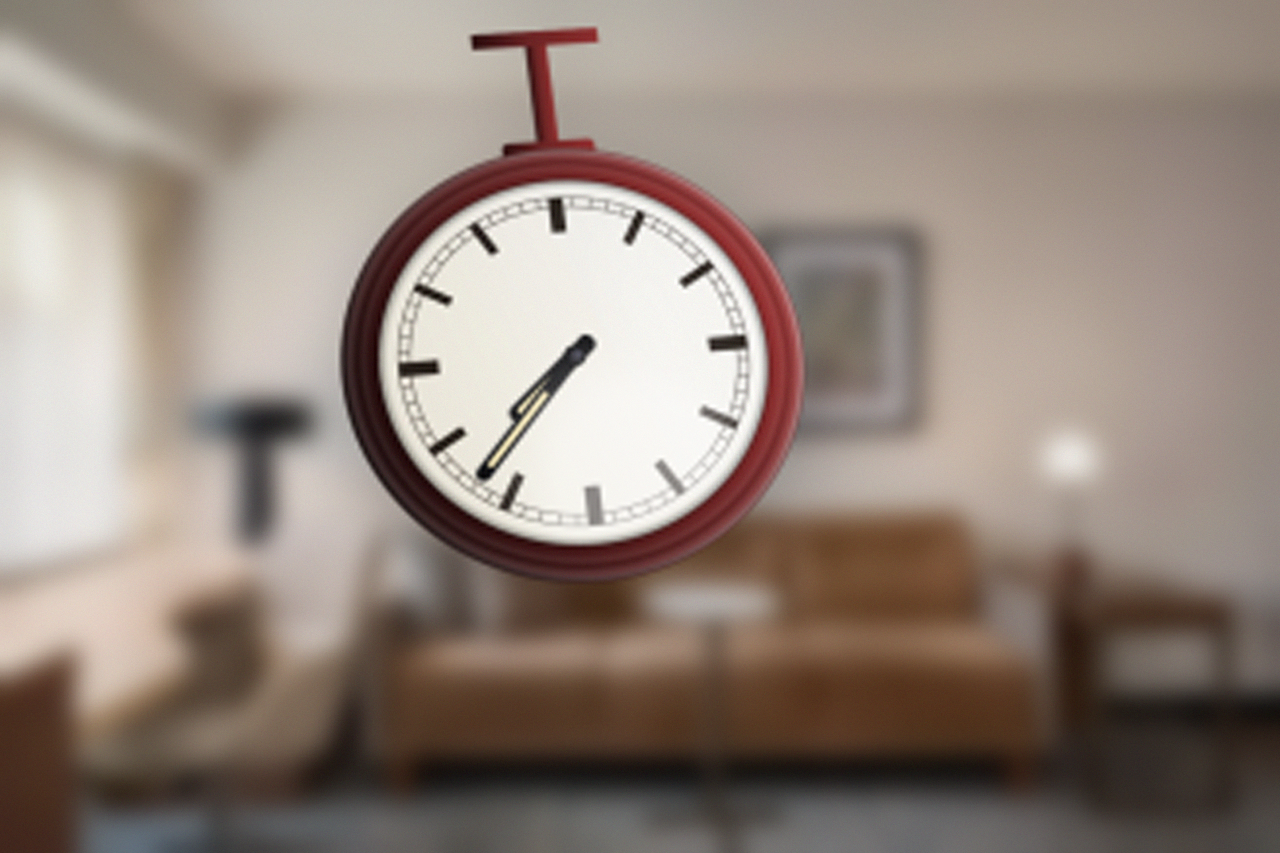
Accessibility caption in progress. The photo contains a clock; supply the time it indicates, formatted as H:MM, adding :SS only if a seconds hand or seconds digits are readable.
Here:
7:37
